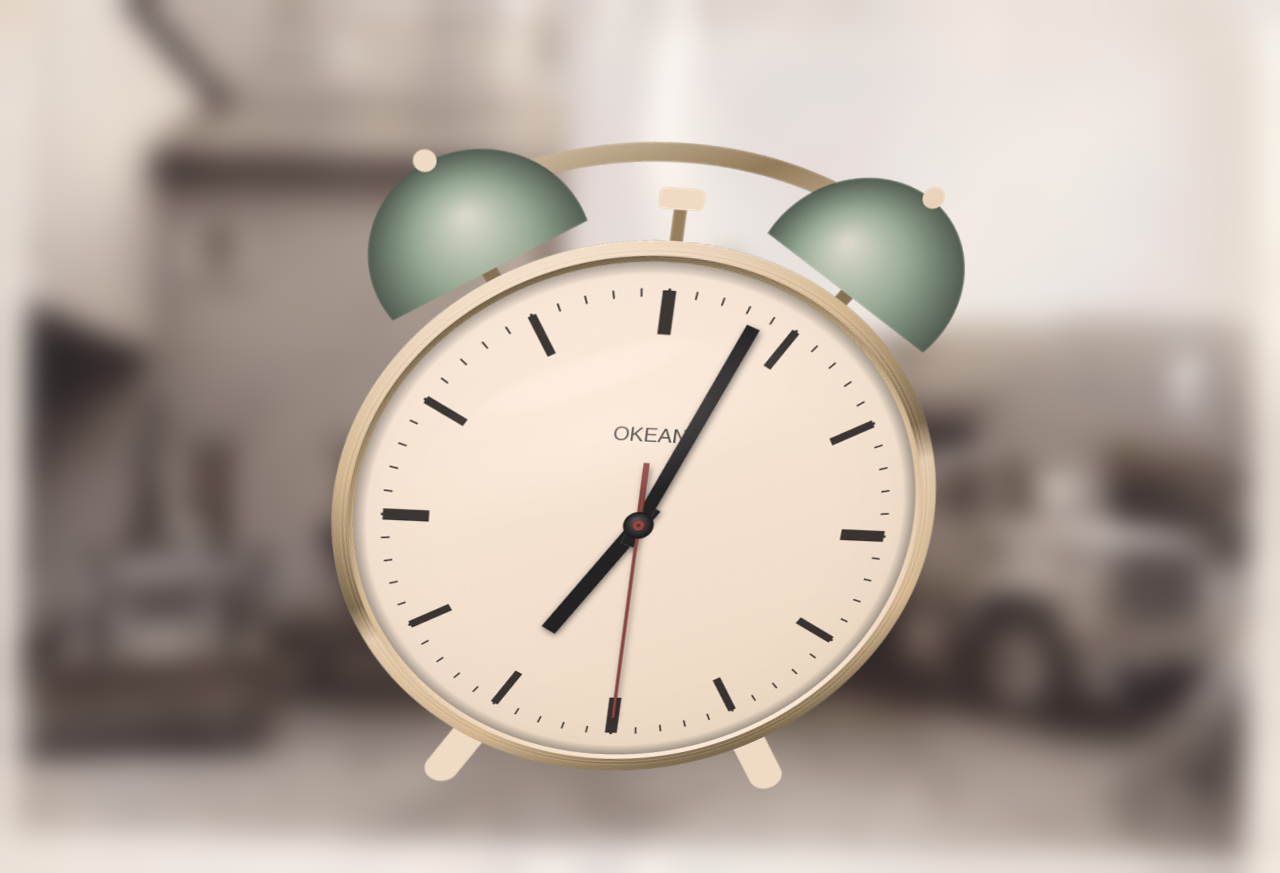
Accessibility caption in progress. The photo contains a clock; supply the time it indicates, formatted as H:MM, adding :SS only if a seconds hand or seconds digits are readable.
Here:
7:03:30
